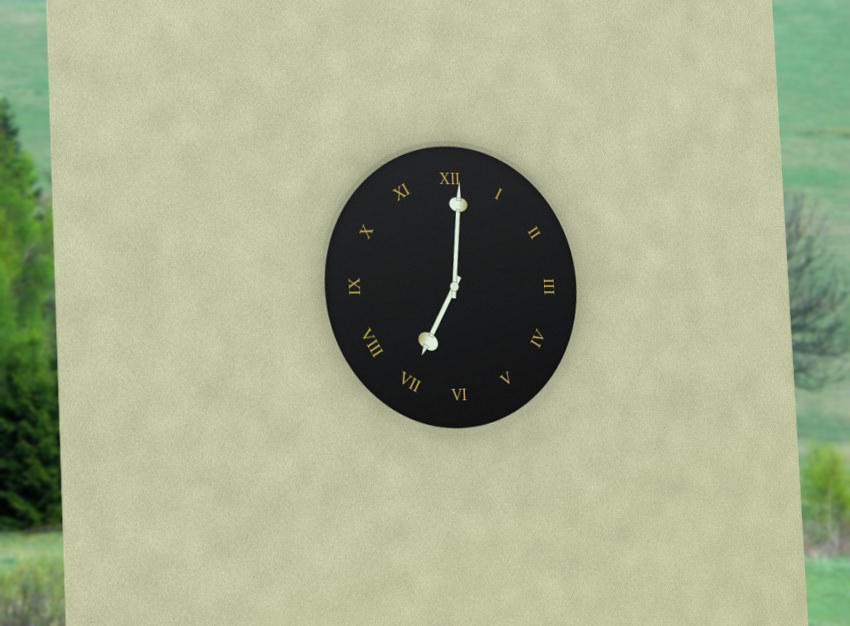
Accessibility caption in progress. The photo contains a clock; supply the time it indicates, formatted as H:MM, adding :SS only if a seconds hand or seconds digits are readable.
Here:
7:01
